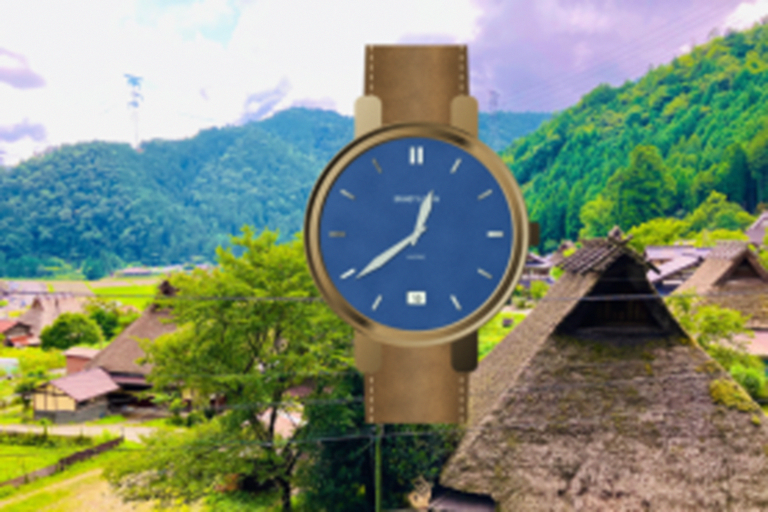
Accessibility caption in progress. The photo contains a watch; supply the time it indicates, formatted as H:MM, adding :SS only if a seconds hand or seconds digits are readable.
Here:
12:39
